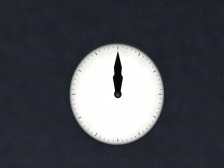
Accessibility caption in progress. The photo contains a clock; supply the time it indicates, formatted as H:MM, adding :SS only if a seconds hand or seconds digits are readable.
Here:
12:00
